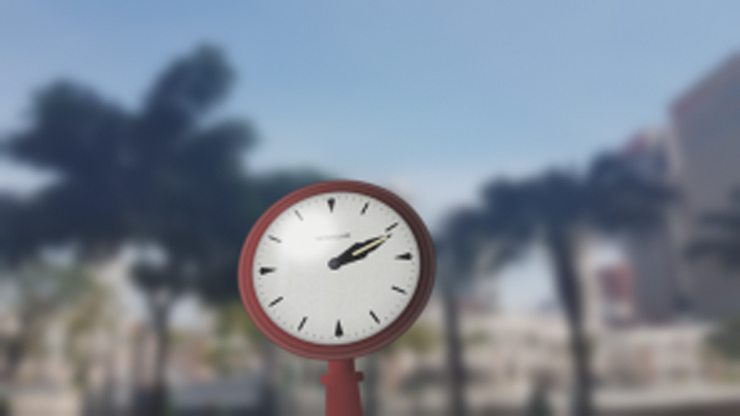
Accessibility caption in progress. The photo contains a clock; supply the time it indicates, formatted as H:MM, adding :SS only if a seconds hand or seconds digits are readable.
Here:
2:11
